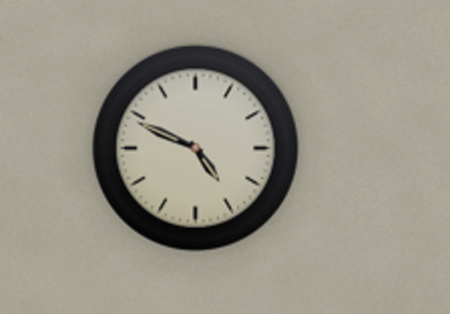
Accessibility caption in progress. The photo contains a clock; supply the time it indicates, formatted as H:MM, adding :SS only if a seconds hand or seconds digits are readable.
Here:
4:49
